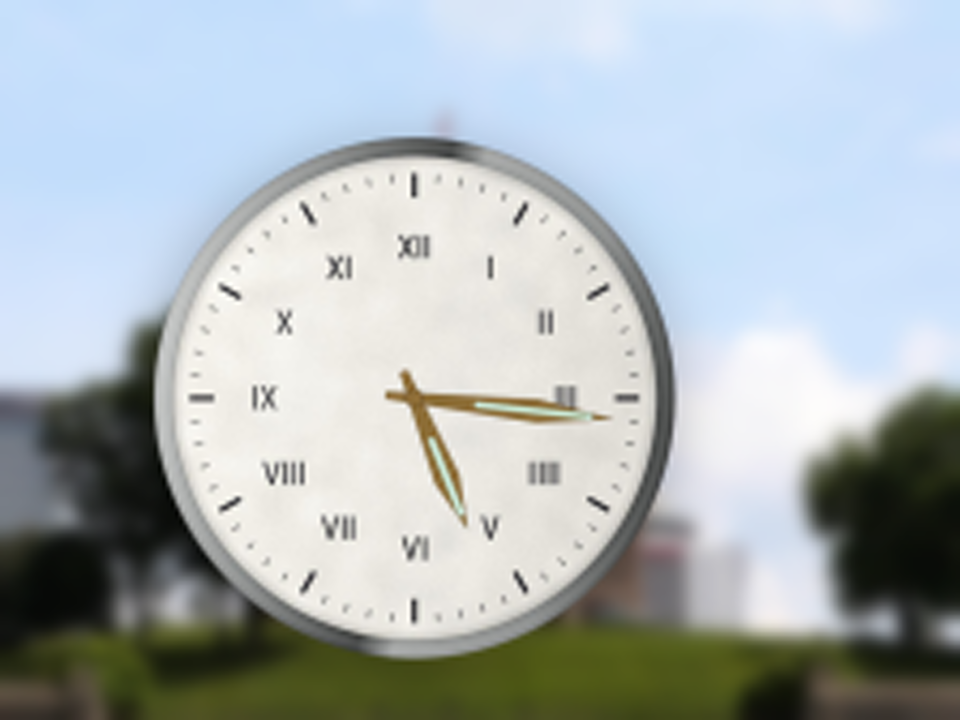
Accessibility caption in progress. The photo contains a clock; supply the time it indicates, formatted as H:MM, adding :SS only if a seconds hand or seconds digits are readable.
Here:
5:16
